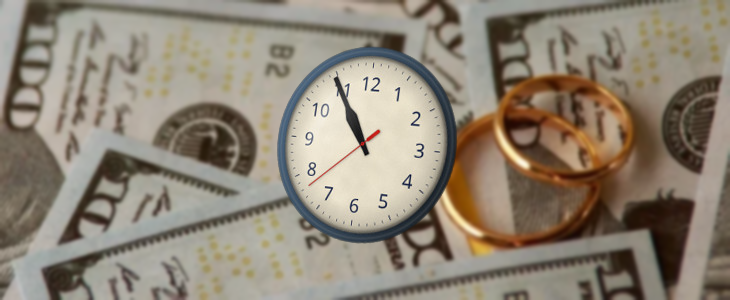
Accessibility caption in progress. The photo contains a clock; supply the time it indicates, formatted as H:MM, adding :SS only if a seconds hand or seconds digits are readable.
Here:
10:54:38
